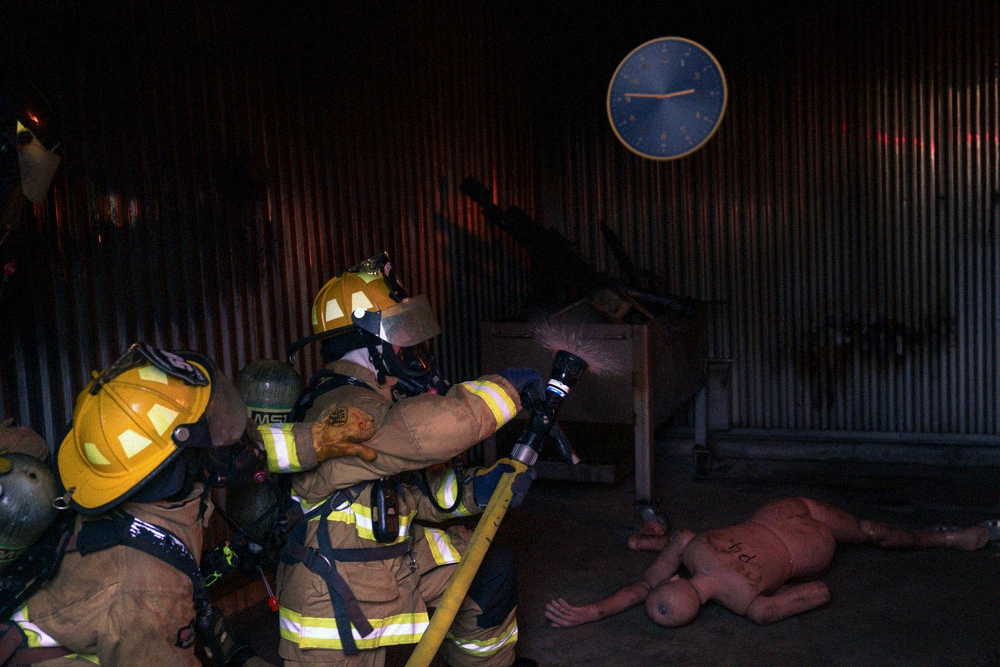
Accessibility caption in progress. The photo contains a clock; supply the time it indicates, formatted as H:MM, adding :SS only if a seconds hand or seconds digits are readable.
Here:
2:46
